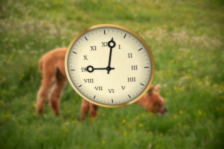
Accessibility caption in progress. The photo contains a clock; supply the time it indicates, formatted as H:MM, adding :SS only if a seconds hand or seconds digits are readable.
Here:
9:02
